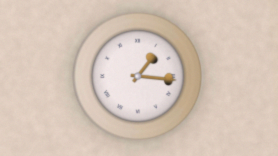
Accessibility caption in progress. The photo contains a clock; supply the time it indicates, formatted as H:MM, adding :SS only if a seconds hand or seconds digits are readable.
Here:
1:16
